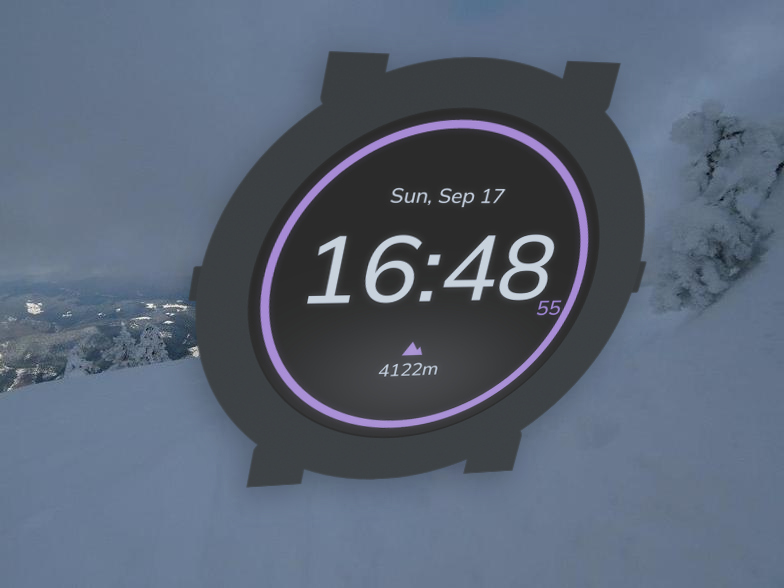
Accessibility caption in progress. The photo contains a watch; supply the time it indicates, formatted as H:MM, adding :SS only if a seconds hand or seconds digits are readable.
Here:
16:48:55
